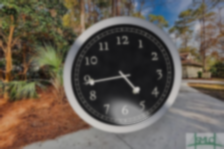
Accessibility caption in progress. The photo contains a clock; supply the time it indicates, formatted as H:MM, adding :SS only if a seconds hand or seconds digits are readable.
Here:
4:44
